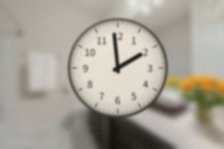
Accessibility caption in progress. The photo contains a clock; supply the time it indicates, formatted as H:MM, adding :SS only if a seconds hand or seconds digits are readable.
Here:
1:59
